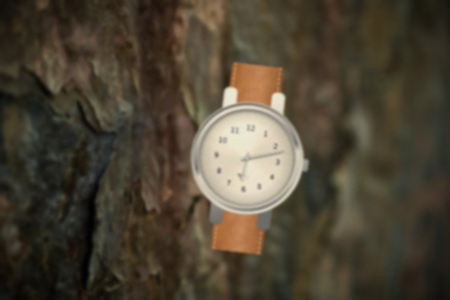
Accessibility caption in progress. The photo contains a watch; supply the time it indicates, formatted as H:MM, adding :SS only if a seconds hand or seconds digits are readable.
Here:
6:12
